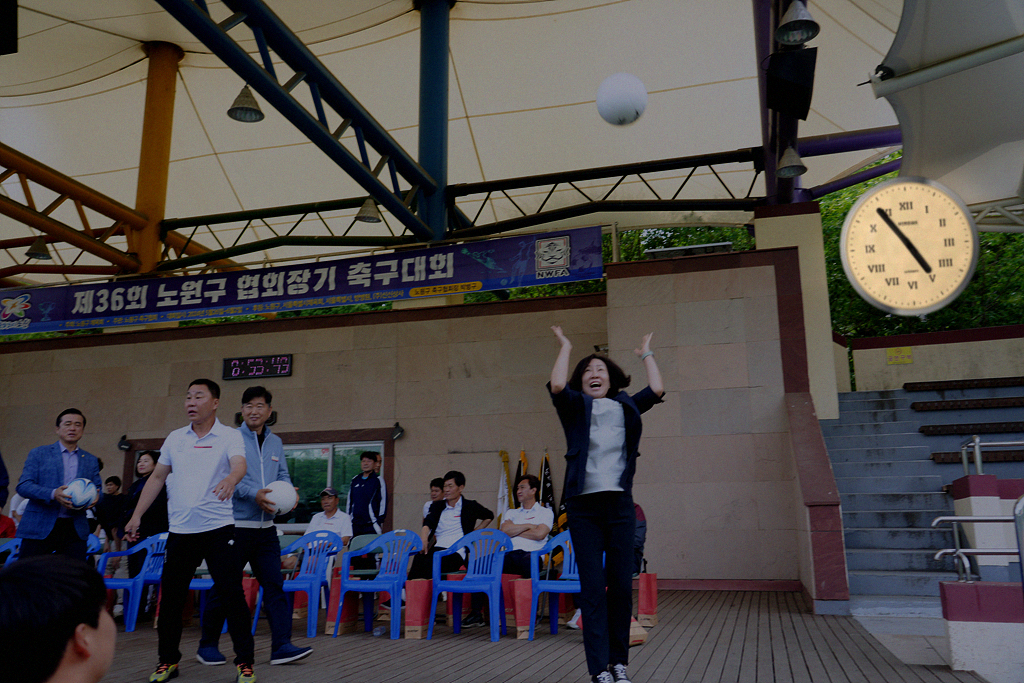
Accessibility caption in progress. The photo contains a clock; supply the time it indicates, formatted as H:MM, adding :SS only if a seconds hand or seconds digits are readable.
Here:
4:54
